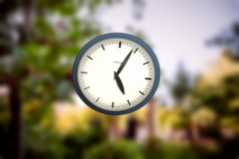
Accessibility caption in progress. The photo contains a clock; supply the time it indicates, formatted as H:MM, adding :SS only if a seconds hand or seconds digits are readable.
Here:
5:04
